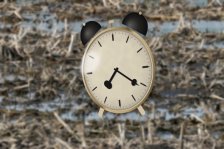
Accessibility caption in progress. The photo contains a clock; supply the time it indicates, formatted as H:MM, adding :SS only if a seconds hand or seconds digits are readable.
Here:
7:21
